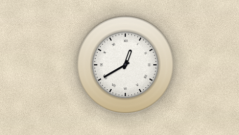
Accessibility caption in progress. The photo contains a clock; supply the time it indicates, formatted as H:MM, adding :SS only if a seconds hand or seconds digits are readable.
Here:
12:40
